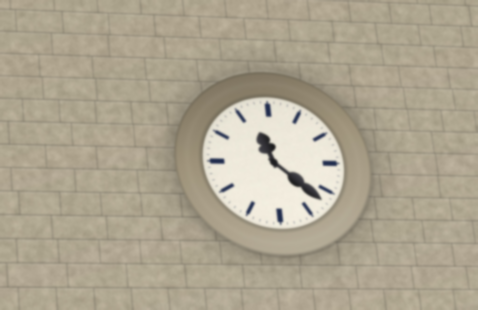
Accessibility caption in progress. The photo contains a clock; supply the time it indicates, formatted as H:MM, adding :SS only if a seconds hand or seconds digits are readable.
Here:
11:22
